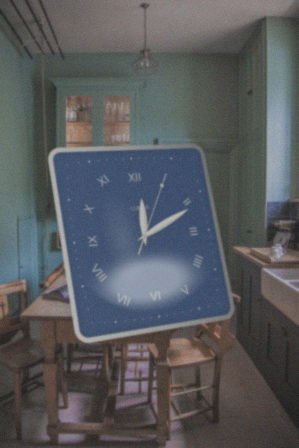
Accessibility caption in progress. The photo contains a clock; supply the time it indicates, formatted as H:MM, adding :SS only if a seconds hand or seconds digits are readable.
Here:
12:11:05
